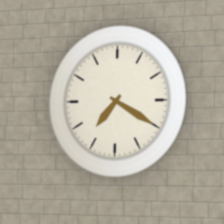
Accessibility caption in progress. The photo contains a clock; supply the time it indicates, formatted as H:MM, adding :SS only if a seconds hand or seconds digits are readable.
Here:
7:20
